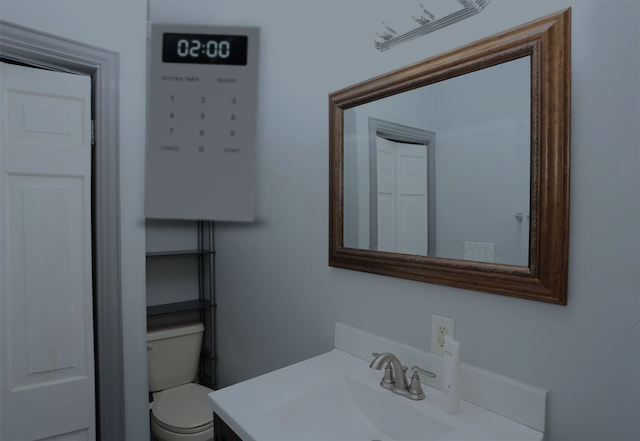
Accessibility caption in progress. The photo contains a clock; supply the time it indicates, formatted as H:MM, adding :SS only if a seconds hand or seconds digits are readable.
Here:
2:00
